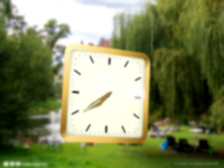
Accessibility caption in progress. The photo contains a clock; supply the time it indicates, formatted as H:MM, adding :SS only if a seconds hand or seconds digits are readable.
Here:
7:39
